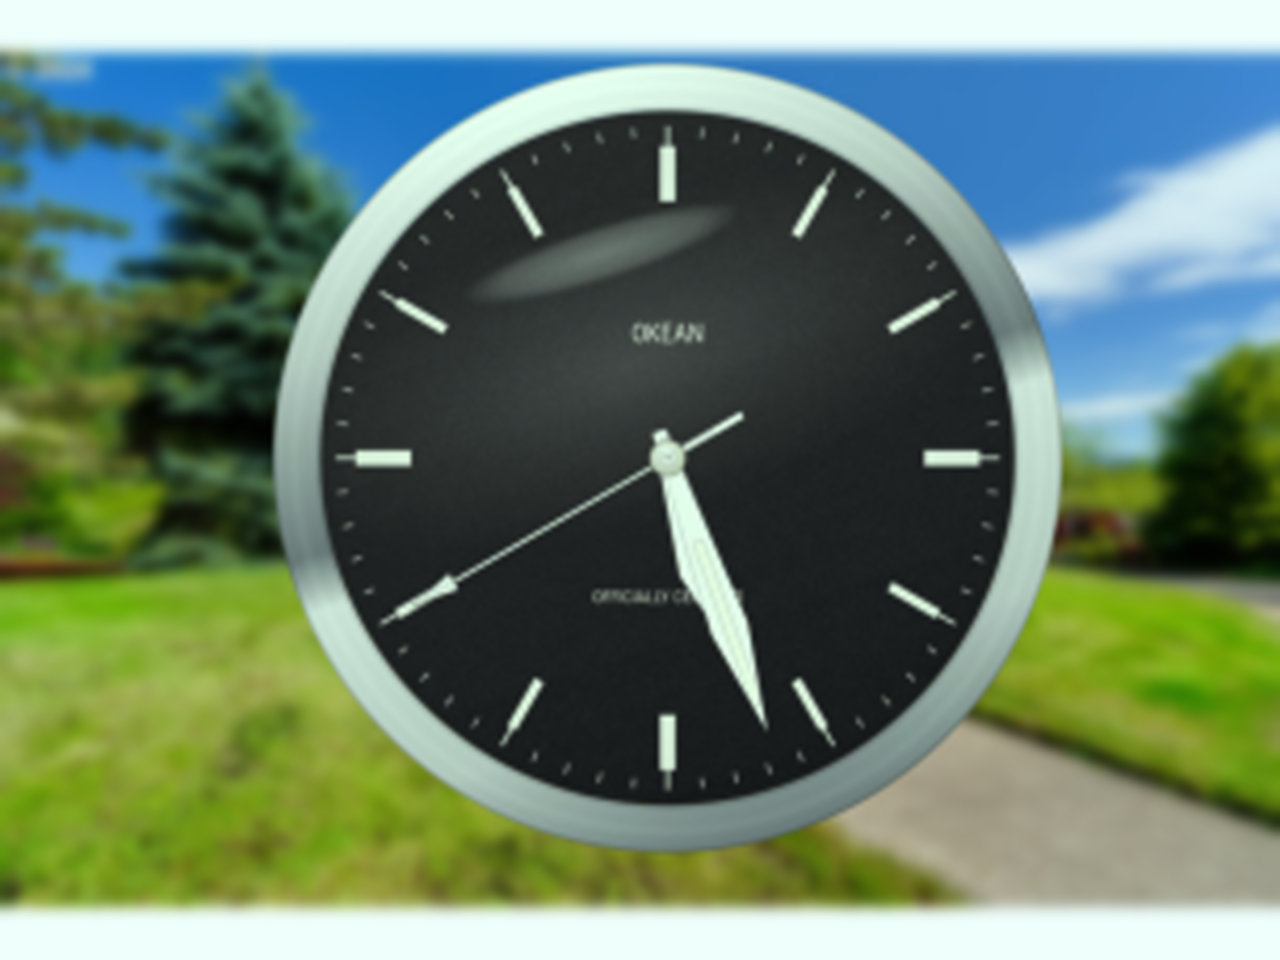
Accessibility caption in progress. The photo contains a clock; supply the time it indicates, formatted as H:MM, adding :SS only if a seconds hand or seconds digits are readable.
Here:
5:26:40
